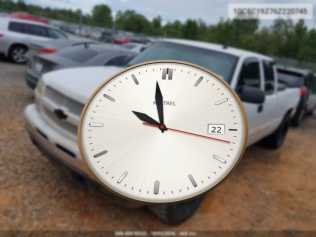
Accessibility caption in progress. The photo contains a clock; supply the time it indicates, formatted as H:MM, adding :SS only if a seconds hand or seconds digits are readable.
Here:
9:58:17
